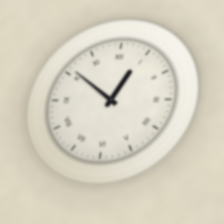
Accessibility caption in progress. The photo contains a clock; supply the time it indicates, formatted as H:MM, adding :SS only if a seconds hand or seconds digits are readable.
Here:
12:51
